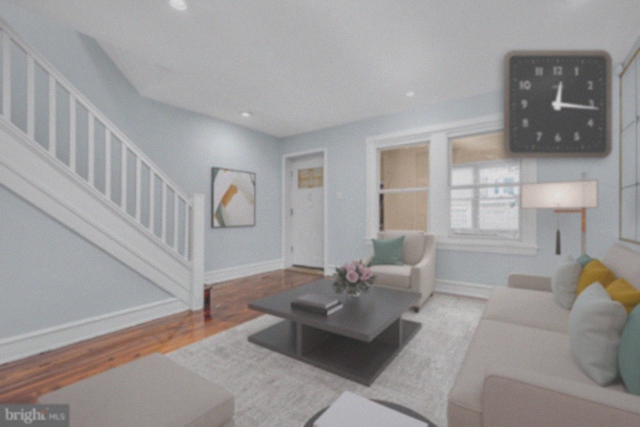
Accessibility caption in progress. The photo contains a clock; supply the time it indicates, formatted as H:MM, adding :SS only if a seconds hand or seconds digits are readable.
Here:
12:16
